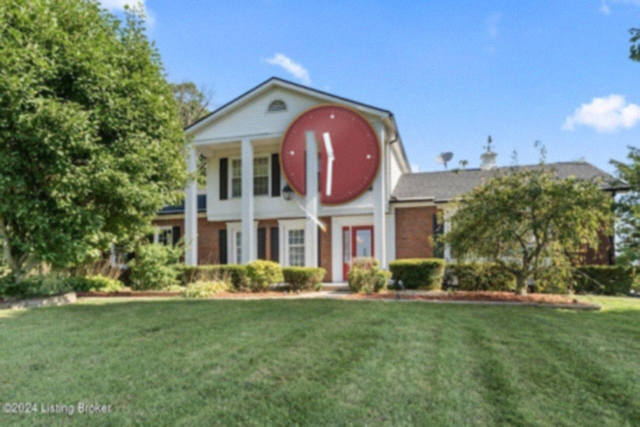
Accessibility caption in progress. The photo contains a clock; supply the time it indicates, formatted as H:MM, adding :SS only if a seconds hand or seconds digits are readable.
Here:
11:30
